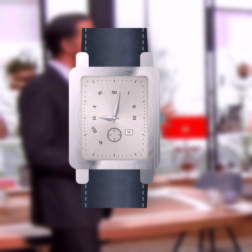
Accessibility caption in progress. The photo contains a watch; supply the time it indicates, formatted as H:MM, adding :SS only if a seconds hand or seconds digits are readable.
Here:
9:02
